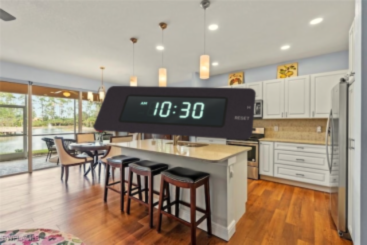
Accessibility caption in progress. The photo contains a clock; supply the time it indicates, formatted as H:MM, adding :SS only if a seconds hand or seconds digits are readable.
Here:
10:30
